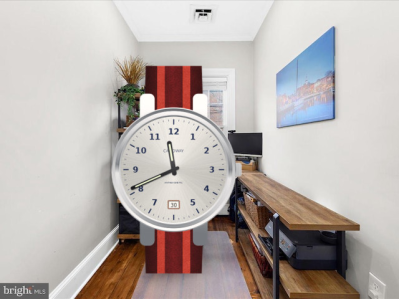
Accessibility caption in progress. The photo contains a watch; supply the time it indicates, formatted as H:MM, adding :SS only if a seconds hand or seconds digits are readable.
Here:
11:41
